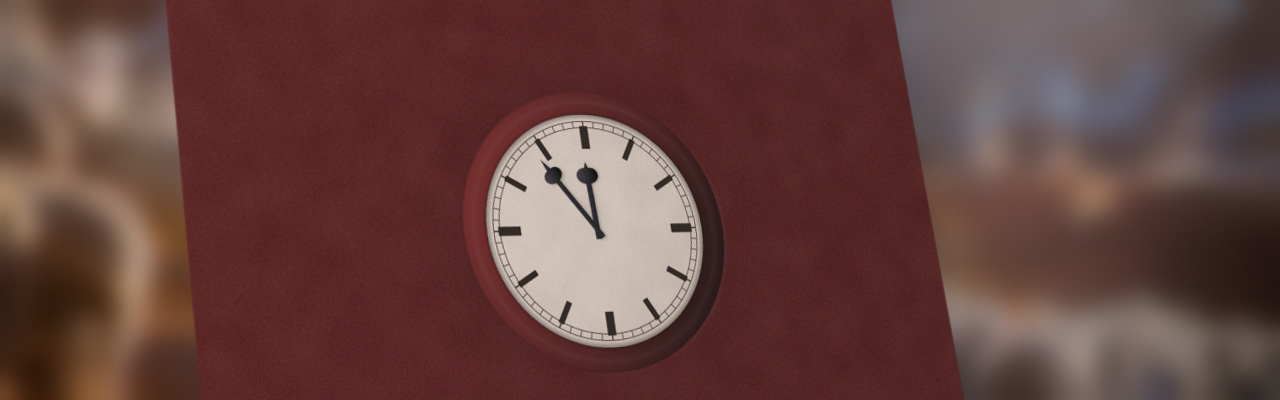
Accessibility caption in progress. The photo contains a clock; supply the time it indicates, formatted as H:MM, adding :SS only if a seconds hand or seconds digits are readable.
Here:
11:54
